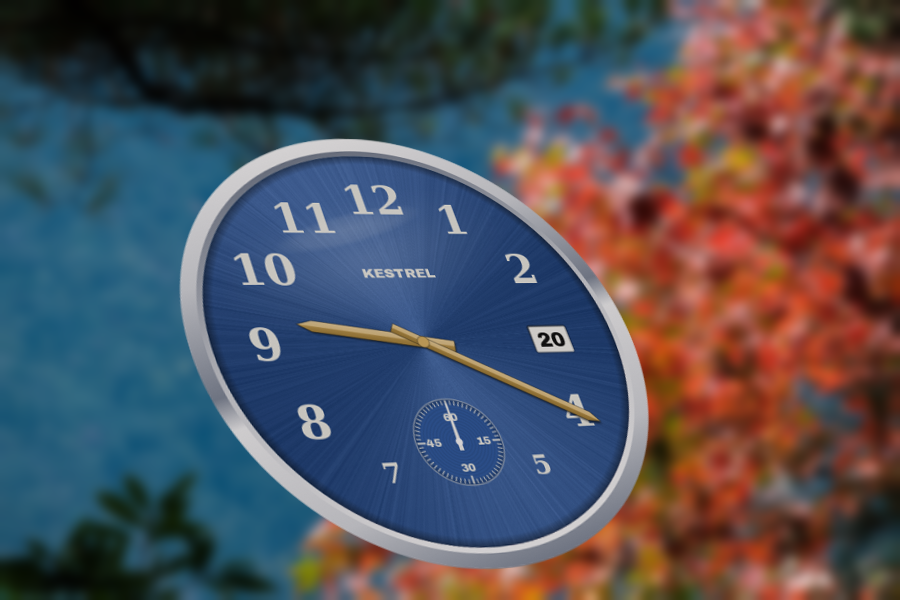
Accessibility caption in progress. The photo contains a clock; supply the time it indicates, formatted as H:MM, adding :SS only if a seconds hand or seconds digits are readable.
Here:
9:20:00
